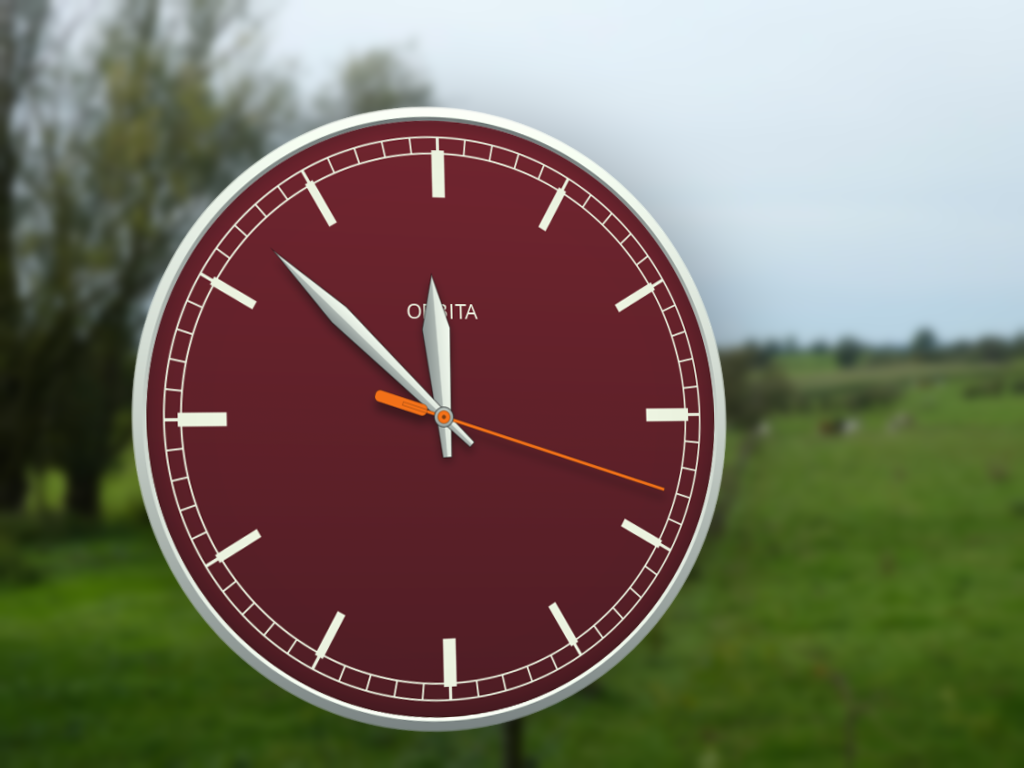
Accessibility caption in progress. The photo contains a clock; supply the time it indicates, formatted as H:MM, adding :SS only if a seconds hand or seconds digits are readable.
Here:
11:52:18
